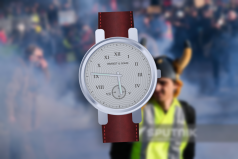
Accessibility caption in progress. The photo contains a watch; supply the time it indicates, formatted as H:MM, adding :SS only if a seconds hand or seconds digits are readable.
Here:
5:46
